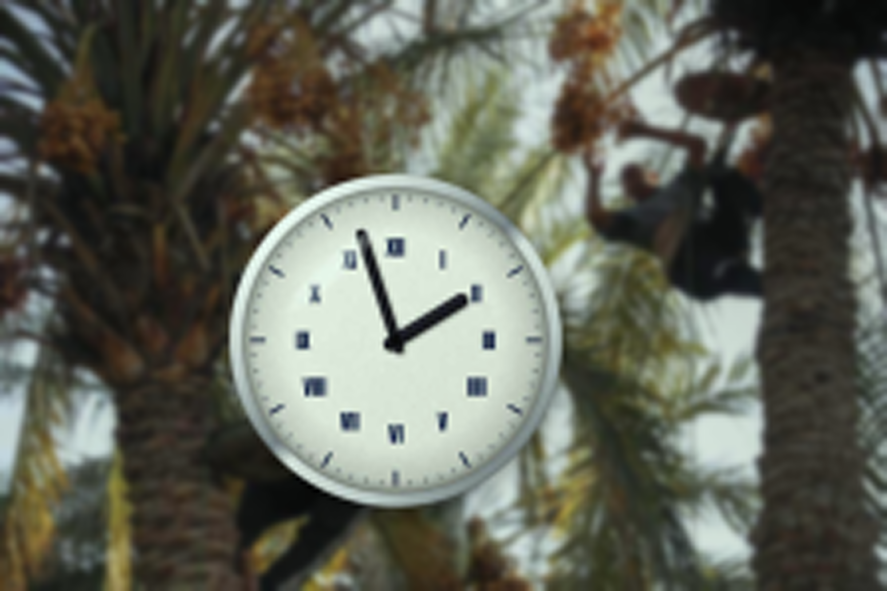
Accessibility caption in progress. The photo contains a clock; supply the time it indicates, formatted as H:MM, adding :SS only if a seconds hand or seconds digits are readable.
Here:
1:57
